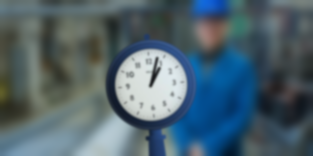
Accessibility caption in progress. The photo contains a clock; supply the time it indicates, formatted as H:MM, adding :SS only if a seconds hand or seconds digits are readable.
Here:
1:03
